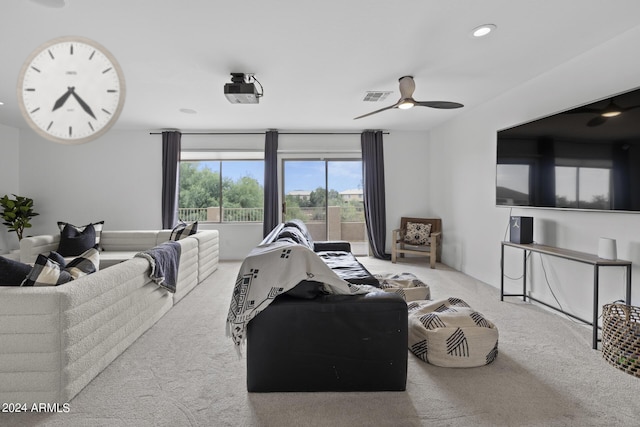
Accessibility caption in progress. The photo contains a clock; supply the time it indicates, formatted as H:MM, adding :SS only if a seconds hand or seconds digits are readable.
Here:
7:23
